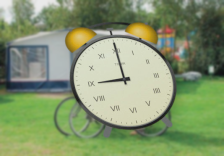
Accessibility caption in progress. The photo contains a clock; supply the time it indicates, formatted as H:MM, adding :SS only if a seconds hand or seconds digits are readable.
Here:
9:00
